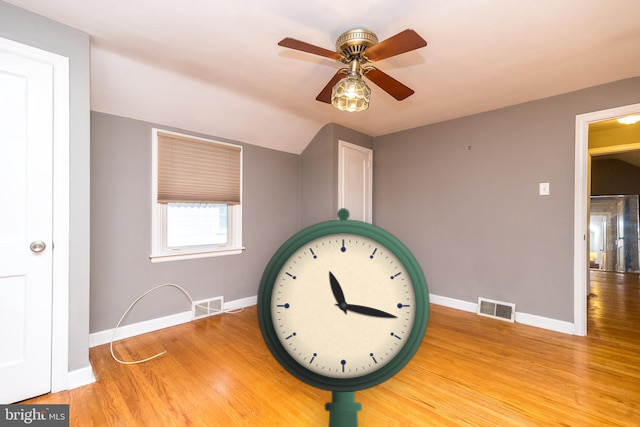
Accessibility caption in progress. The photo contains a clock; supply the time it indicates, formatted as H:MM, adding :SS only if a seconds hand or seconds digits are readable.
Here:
11:17
